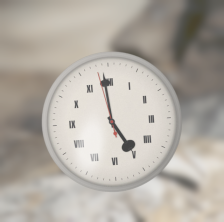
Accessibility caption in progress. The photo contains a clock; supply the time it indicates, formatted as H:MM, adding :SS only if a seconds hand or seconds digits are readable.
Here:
4:58:58
